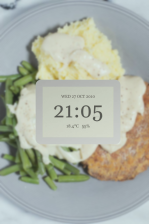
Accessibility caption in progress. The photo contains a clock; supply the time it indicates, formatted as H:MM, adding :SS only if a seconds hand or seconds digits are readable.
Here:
21:05
